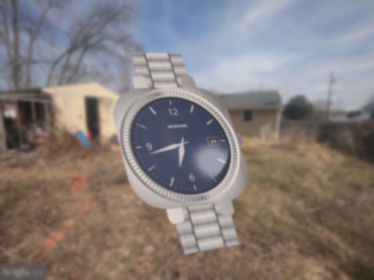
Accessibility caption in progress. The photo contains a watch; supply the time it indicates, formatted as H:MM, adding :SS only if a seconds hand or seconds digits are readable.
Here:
6:43
